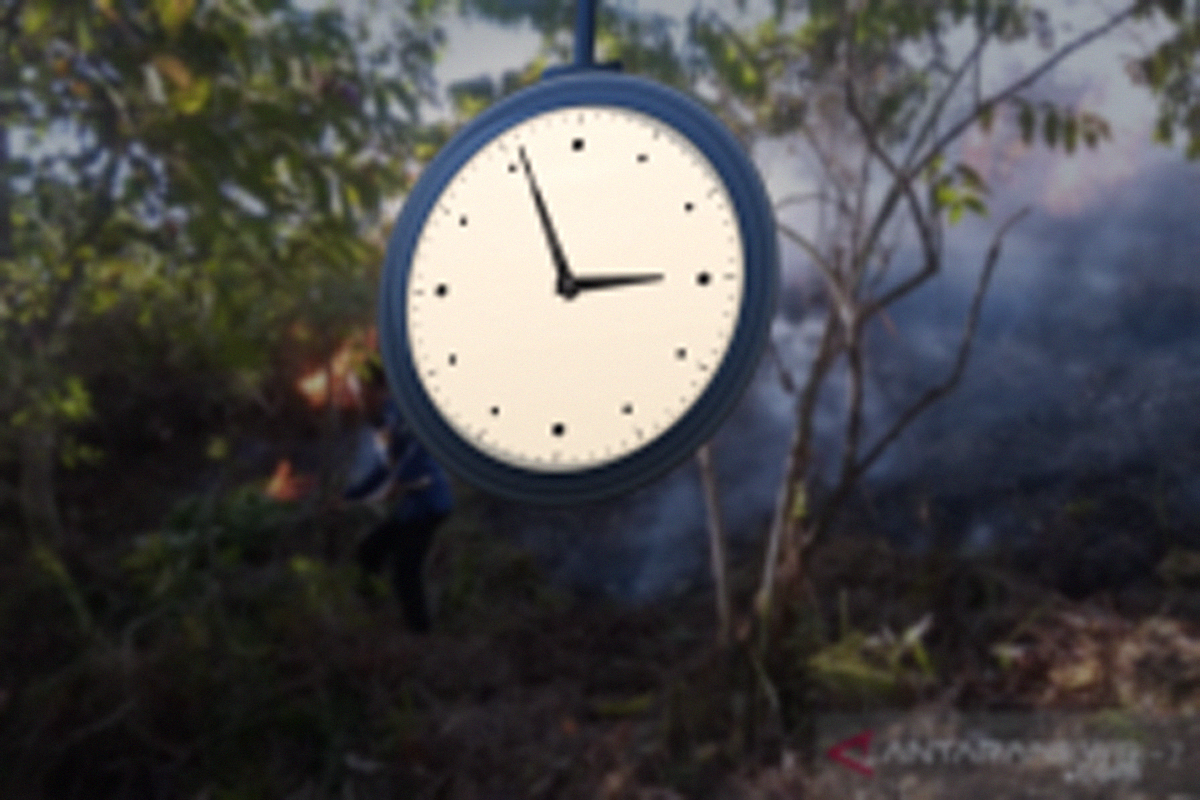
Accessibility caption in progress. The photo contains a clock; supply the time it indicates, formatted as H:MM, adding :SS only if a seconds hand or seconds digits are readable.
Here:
2:56
